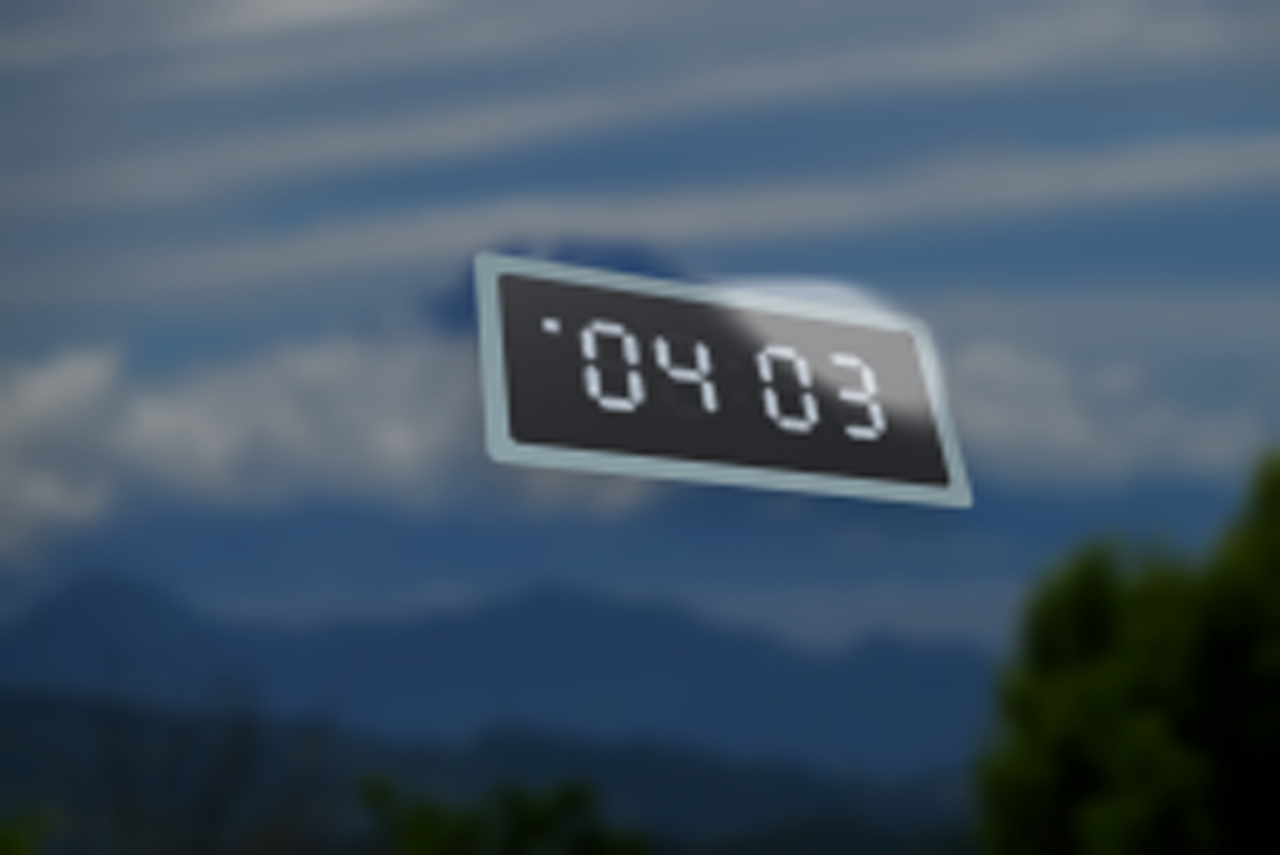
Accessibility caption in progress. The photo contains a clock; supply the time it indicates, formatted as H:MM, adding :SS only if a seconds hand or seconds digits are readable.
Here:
4:03
